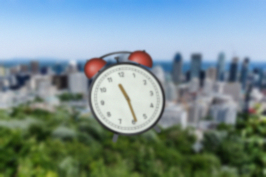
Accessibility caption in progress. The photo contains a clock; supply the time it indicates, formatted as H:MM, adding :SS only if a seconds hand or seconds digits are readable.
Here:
11:29
